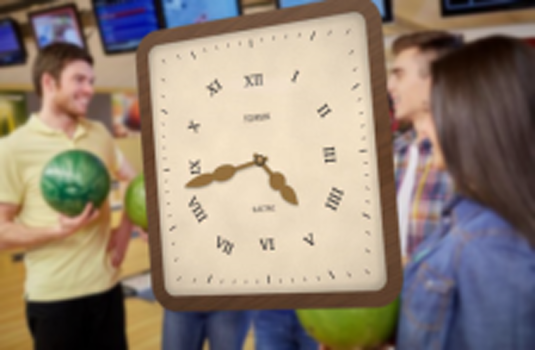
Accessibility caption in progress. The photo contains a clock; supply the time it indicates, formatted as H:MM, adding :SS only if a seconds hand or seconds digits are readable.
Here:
4:43
